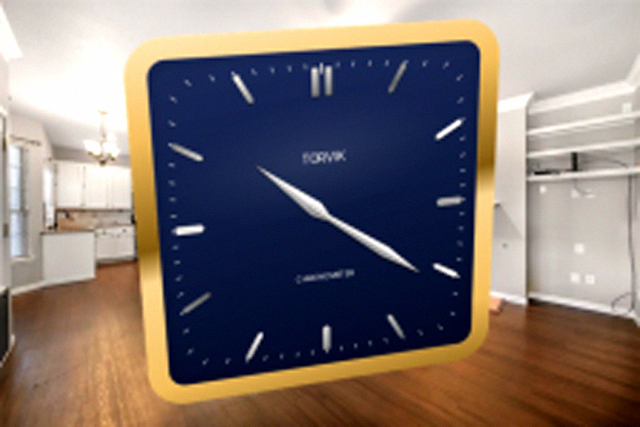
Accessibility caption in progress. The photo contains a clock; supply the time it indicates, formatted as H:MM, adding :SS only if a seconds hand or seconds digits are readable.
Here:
10:21
